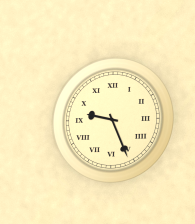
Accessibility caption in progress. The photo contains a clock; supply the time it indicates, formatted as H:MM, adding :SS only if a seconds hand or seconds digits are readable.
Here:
9:26
